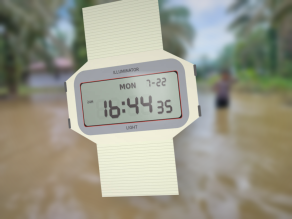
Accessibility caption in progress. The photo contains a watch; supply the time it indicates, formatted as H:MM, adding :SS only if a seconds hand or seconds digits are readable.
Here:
16:44:35
